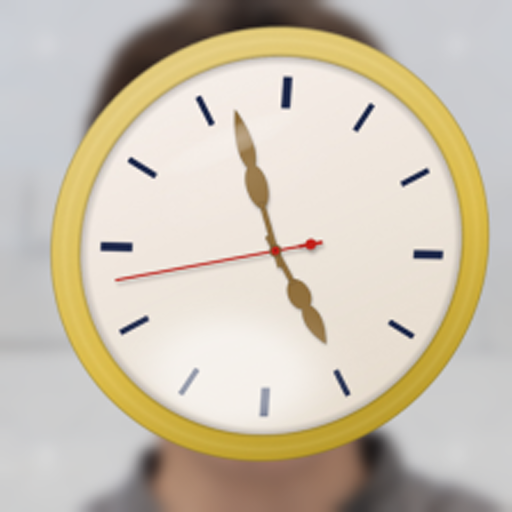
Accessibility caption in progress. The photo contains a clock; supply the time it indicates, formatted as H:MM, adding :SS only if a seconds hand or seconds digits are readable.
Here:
4:56:43
